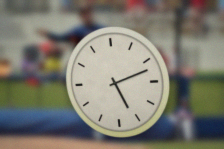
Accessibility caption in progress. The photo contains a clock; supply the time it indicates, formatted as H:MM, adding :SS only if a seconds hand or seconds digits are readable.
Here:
5:12
